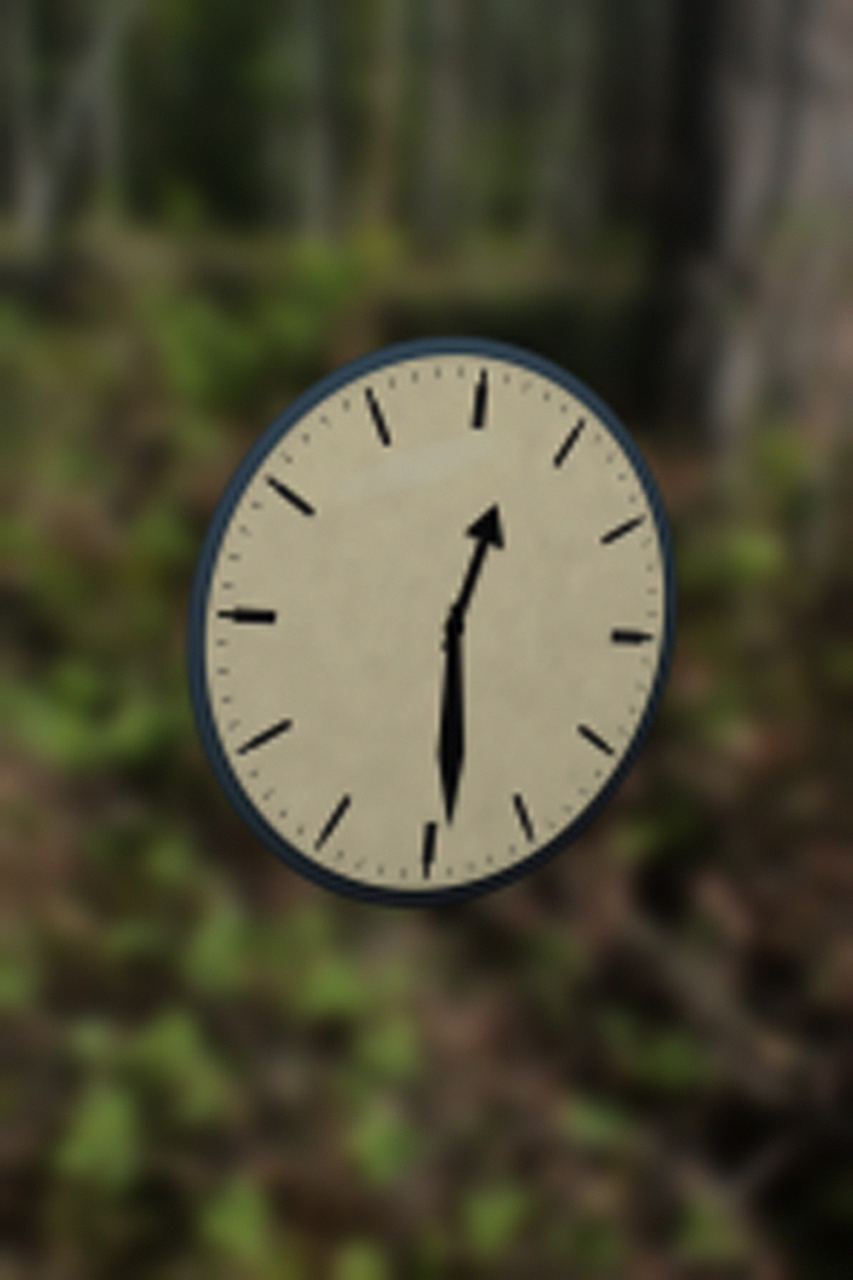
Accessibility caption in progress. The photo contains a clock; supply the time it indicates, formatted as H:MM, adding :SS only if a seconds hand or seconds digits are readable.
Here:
12:29
